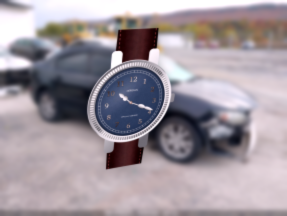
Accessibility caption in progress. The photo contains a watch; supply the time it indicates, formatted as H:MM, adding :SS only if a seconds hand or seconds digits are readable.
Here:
10:19
